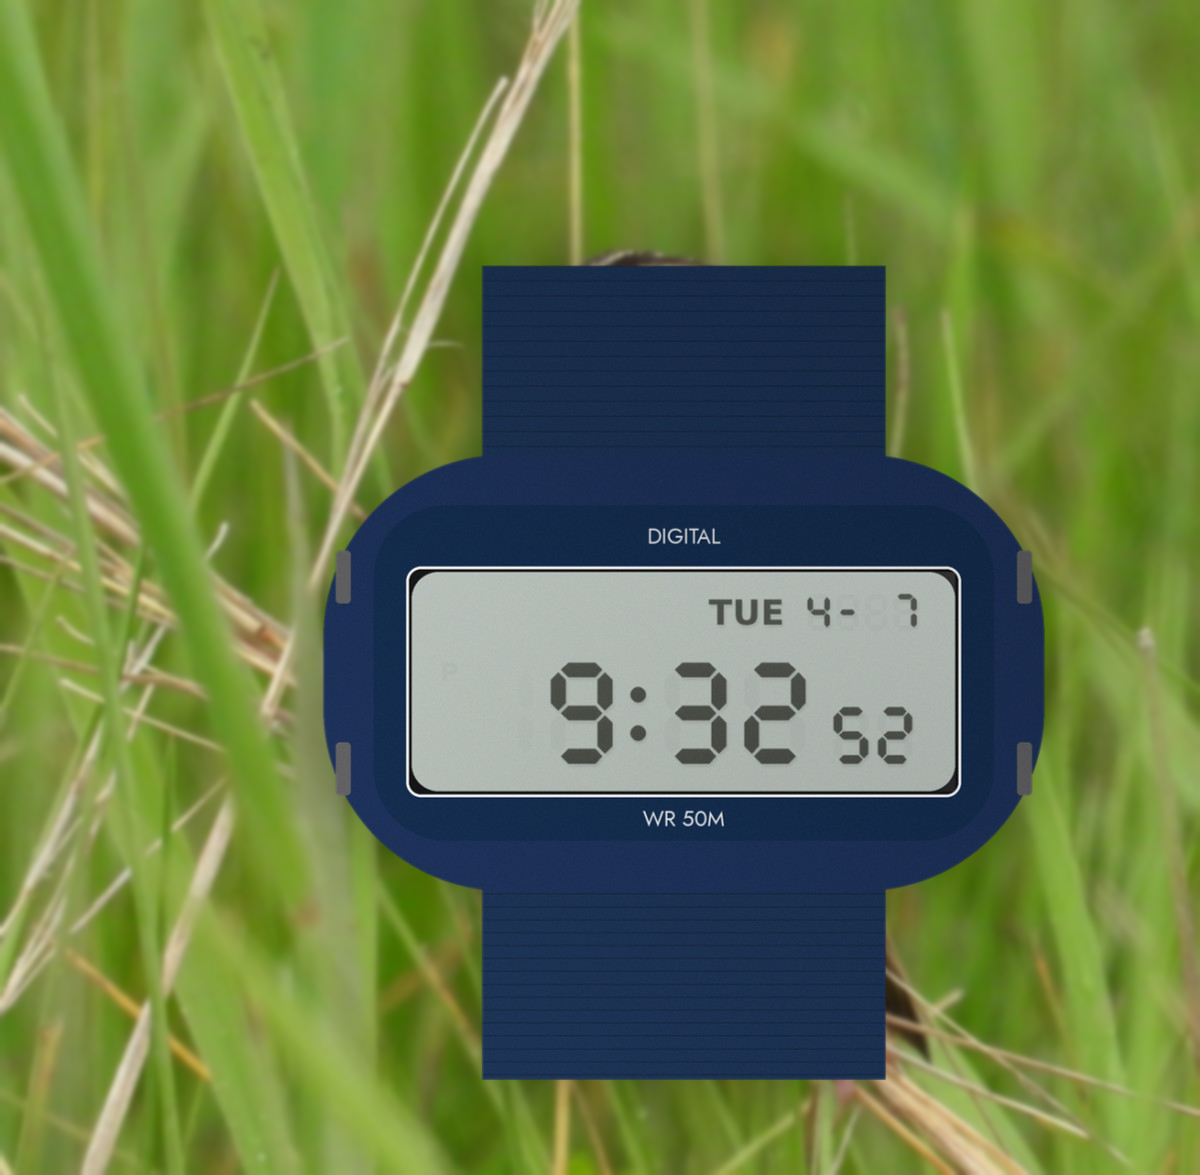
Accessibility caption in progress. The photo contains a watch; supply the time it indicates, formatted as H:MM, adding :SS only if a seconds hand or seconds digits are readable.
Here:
9:32:52
